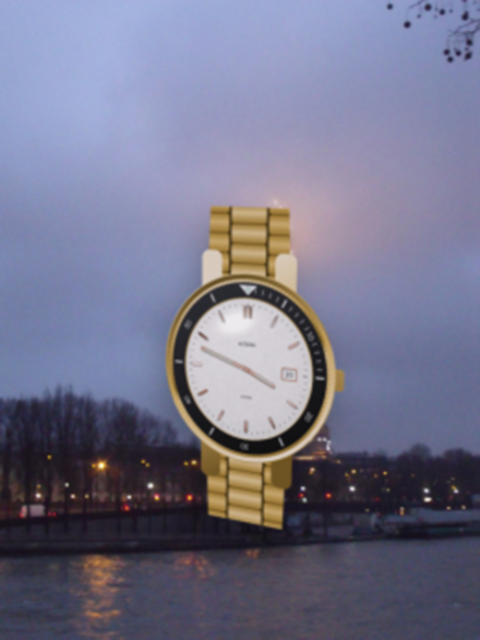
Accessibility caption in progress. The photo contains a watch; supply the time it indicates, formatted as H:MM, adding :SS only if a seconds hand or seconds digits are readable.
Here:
3:48
